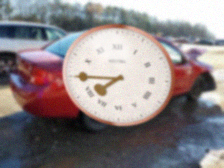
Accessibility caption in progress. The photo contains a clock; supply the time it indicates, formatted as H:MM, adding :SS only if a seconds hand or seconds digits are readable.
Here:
7:45
